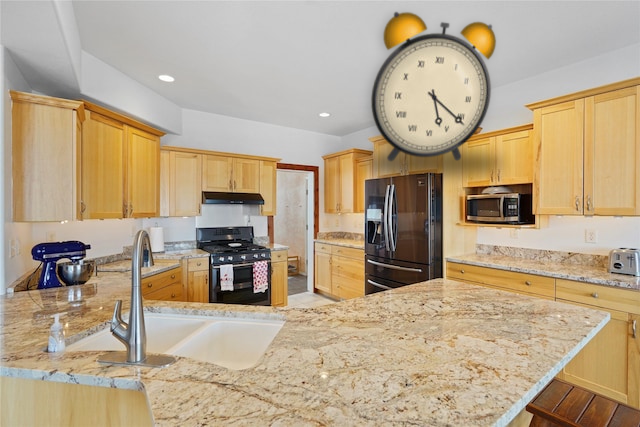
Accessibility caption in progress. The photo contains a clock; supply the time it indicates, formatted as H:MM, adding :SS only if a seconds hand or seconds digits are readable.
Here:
5:21
